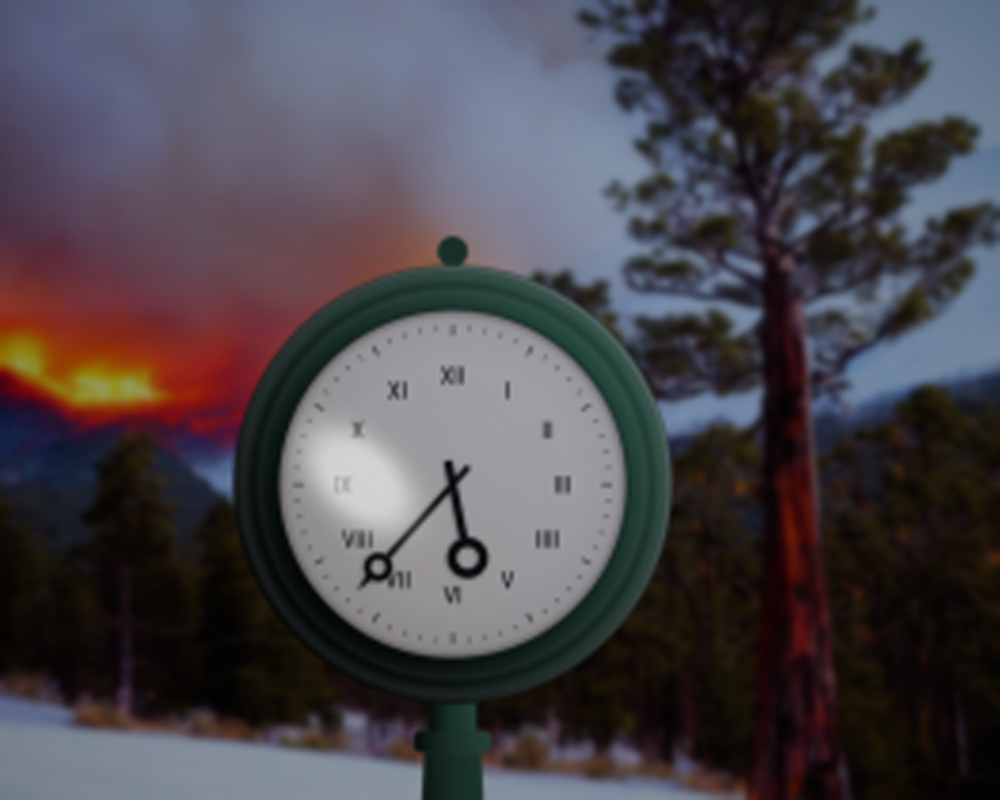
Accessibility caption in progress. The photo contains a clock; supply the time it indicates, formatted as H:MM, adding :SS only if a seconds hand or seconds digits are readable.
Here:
5:37
